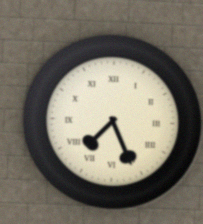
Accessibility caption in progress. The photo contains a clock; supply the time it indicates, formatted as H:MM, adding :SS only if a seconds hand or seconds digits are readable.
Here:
7:26
